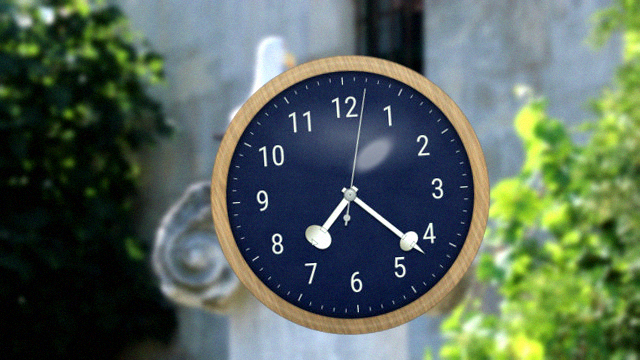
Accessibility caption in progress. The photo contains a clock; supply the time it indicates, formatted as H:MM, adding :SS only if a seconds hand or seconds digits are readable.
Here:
7:22:02
